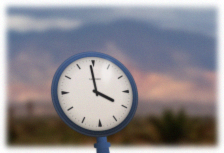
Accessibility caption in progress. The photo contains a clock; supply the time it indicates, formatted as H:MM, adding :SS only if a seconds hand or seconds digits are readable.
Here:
3:59
